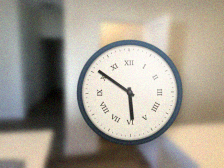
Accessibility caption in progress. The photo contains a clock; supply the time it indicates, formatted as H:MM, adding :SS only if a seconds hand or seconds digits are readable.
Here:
5:51
